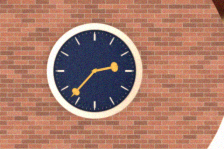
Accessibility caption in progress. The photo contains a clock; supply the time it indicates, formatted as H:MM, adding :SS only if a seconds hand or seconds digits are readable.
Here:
2:37
